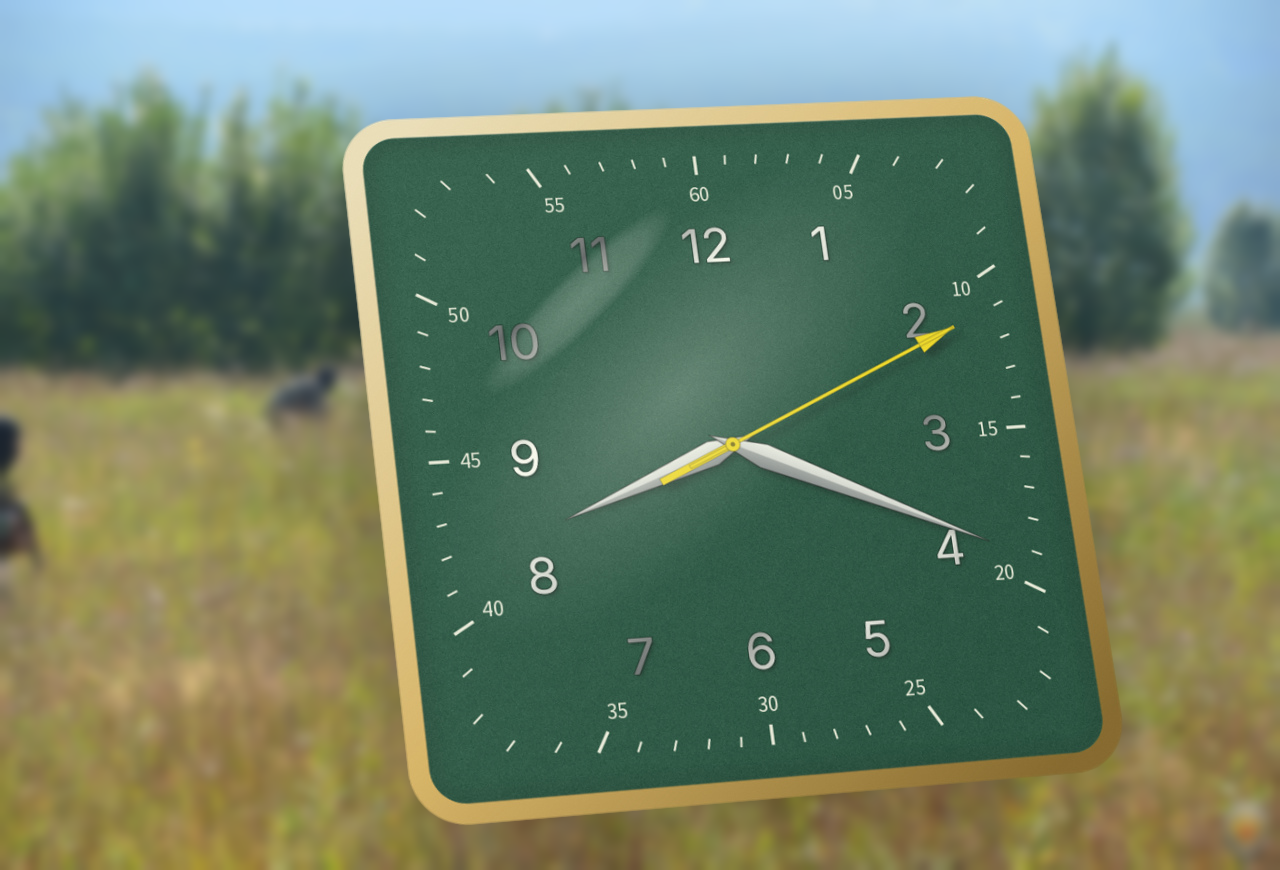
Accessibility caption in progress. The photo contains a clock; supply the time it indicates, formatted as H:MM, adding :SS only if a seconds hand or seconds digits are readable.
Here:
8:19:11
